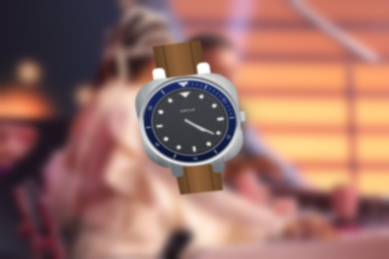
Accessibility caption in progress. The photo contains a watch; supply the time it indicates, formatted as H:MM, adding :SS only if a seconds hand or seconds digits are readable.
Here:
4:21
